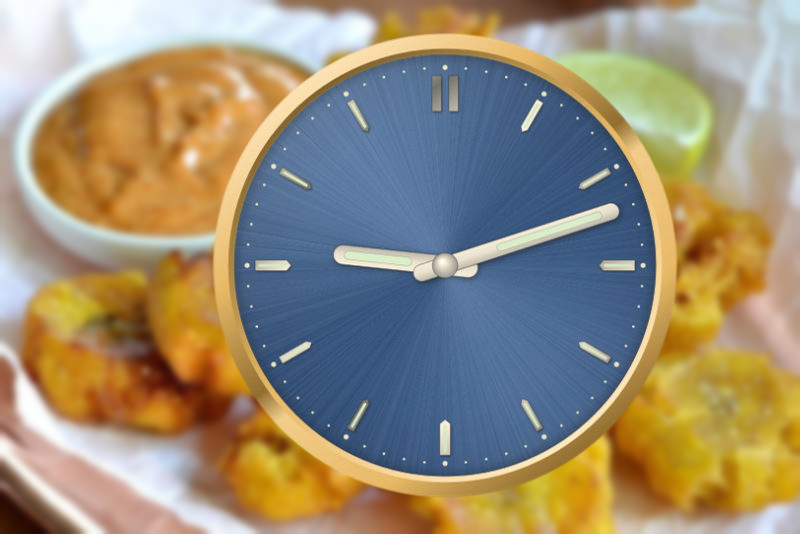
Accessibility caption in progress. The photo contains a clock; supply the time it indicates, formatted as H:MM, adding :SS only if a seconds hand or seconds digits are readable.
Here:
9:12
